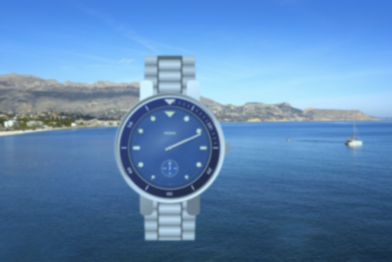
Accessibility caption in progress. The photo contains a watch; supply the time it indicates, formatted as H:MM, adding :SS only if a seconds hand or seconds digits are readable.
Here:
2:11
